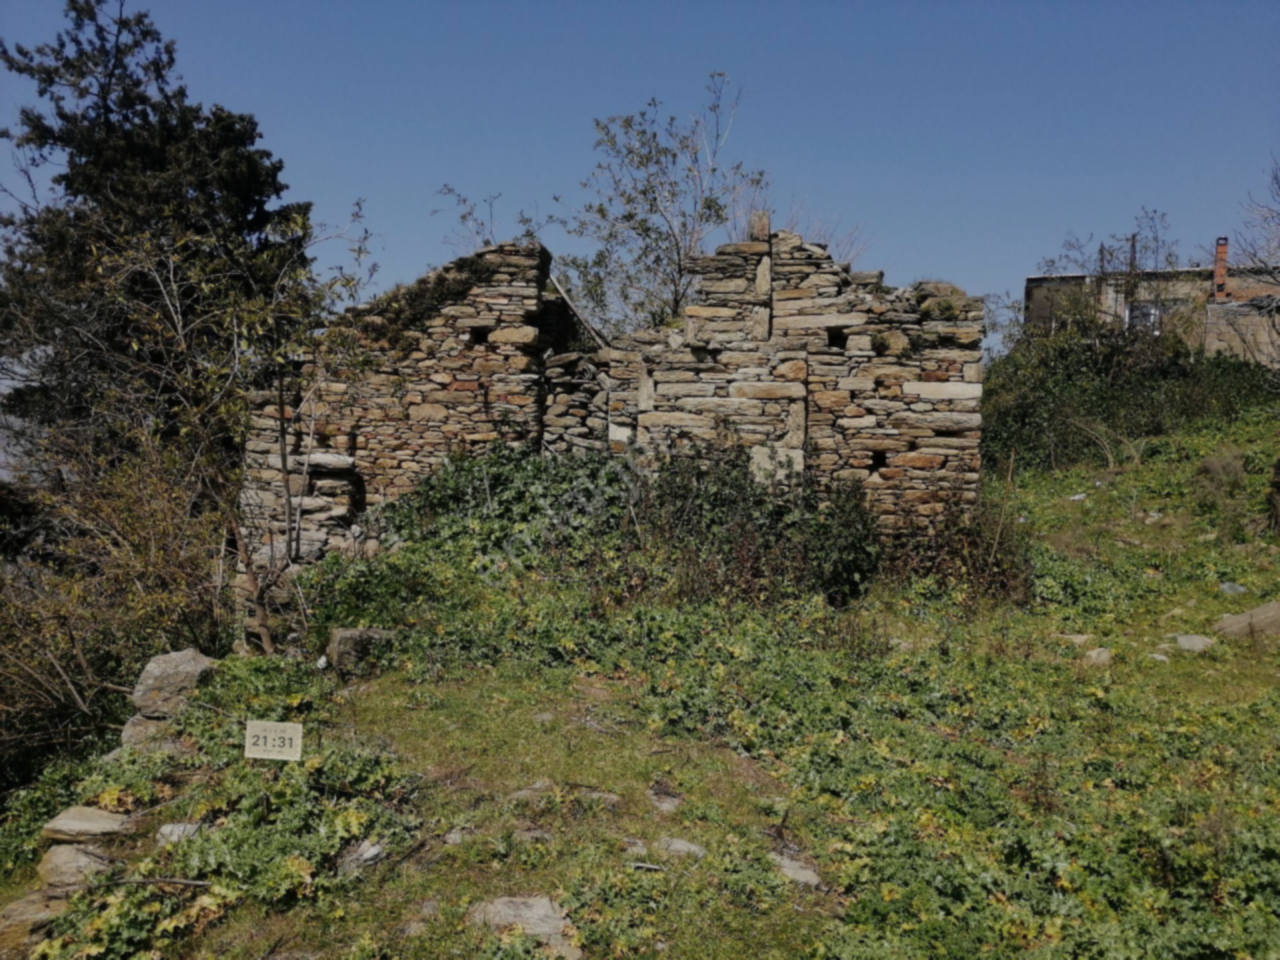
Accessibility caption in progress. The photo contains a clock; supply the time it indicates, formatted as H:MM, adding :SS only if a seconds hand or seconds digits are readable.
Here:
21:31
